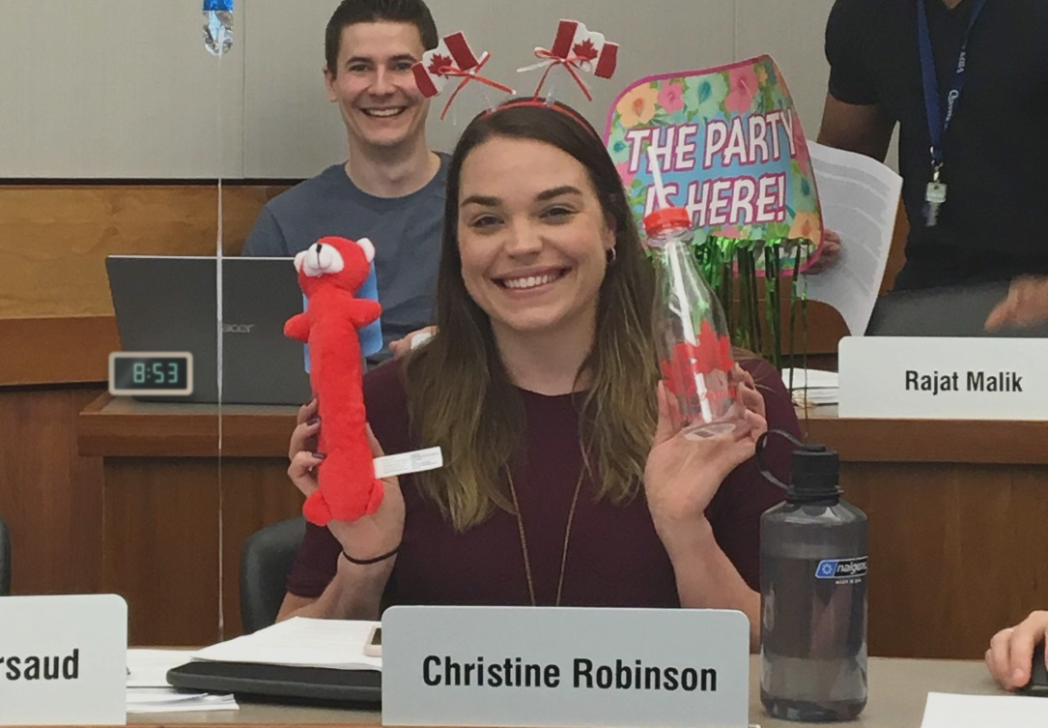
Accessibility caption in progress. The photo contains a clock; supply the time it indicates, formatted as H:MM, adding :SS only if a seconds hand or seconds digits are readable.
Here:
8:53
